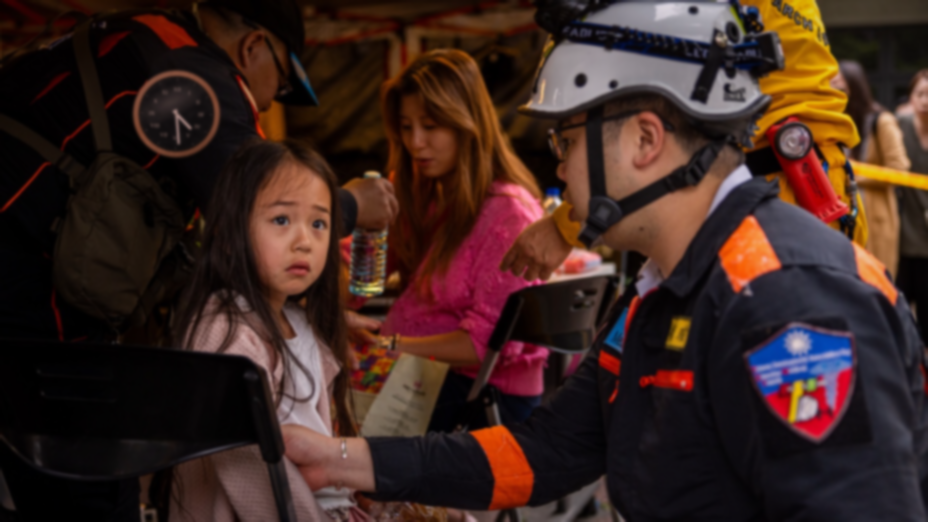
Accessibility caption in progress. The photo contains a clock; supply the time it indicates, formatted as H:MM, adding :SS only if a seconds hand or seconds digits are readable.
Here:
4:29
